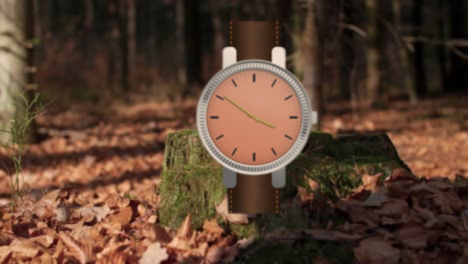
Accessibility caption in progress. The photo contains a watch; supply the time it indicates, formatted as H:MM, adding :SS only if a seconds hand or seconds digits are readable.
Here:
3:51
